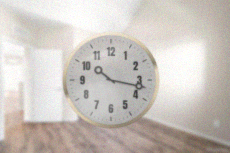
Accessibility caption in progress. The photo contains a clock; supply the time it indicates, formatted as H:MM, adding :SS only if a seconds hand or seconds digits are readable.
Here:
10:17
